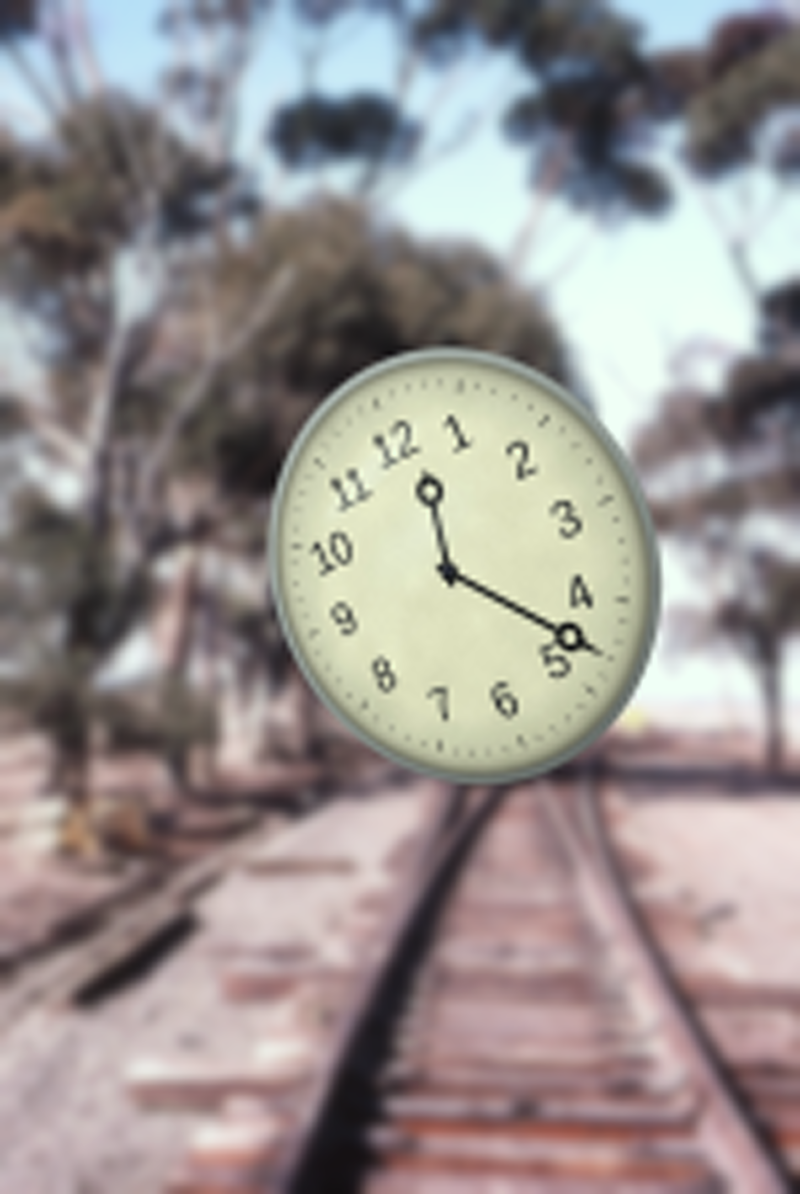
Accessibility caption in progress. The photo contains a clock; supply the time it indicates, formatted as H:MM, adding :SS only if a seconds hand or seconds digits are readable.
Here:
12:23
